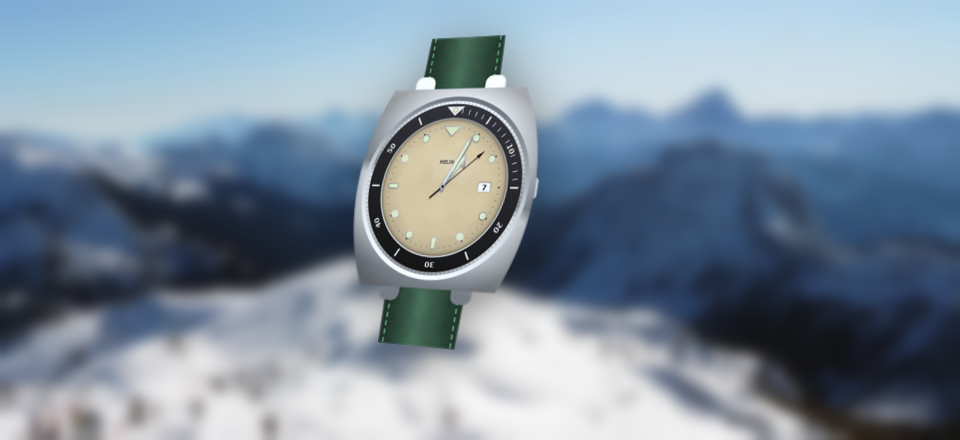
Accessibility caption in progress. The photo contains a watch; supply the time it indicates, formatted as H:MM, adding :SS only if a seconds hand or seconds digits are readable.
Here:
1:04:08
